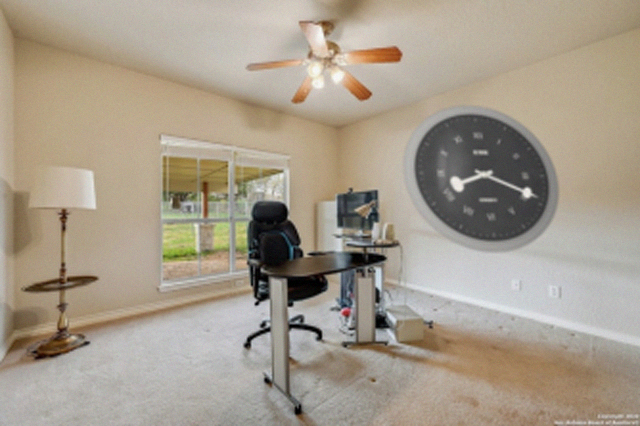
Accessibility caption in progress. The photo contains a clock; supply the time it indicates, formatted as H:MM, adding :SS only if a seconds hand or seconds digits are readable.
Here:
8:19
